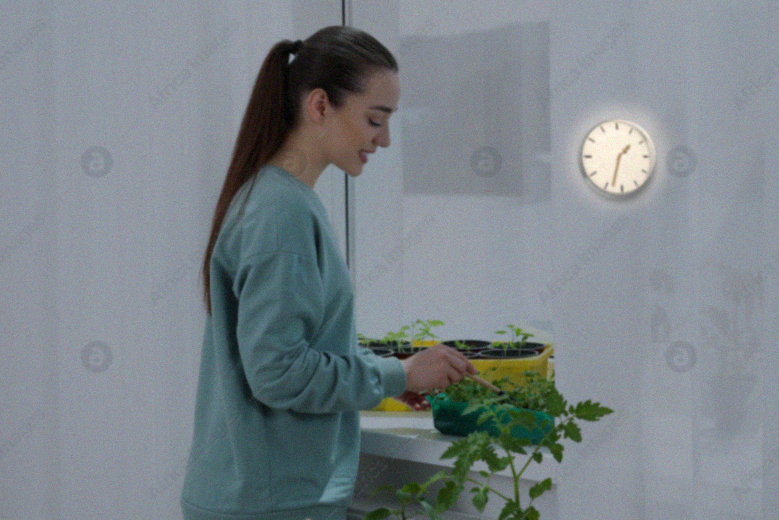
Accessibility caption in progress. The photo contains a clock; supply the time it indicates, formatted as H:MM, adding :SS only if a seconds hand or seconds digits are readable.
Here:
1:33
